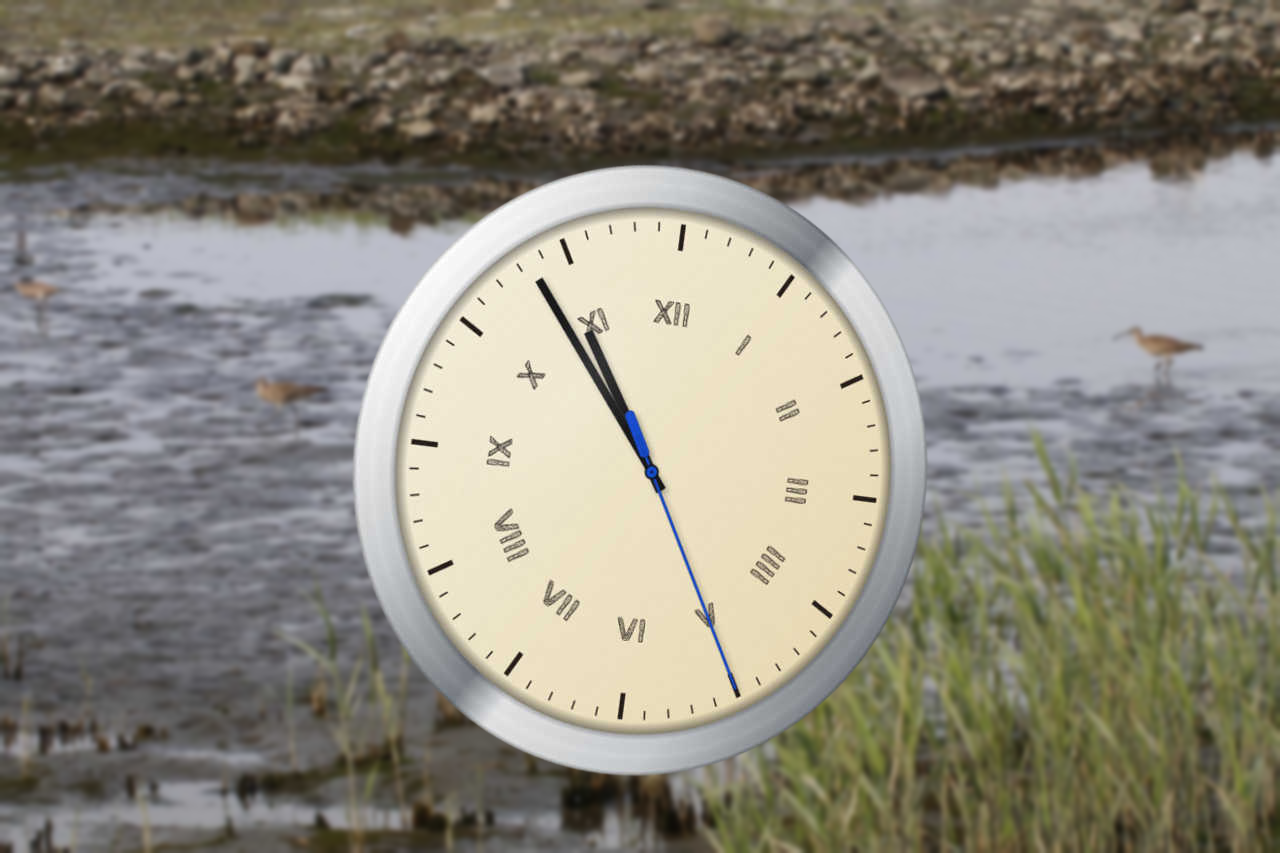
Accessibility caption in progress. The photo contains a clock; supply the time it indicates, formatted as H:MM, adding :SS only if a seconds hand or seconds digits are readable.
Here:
10:53:25
